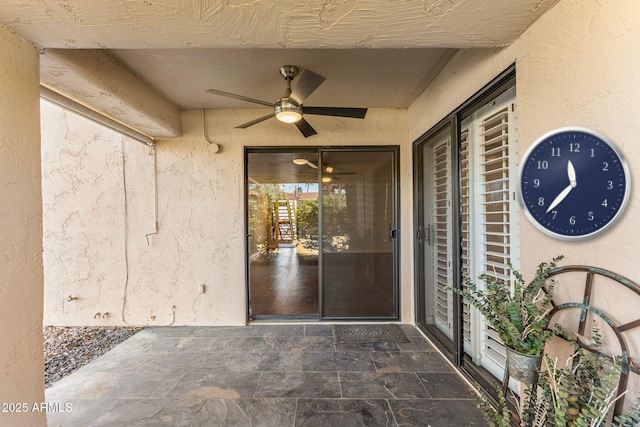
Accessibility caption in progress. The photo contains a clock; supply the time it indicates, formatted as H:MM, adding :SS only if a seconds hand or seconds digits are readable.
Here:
11:37
